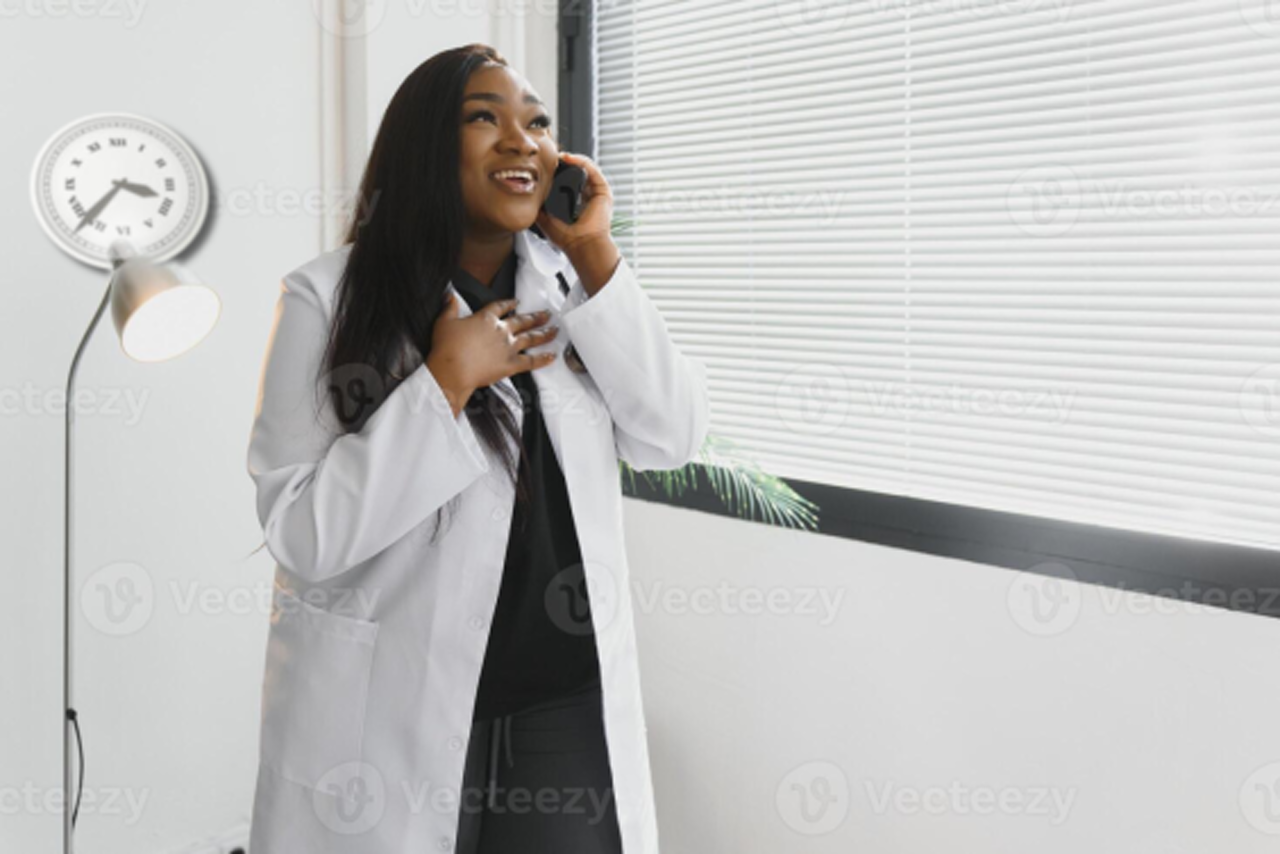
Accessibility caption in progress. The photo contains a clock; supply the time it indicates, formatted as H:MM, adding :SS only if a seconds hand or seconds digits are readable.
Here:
3:37
